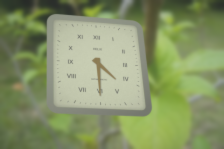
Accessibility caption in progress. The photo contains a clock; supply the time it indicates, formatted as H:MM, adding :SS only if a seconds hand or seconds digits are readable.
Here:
4:30
